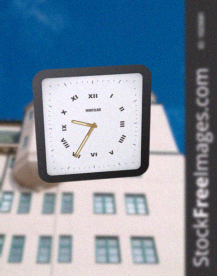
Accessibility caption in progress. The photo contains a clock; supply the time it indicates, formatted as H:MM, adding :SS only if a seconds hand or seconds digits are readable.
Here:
9:35
